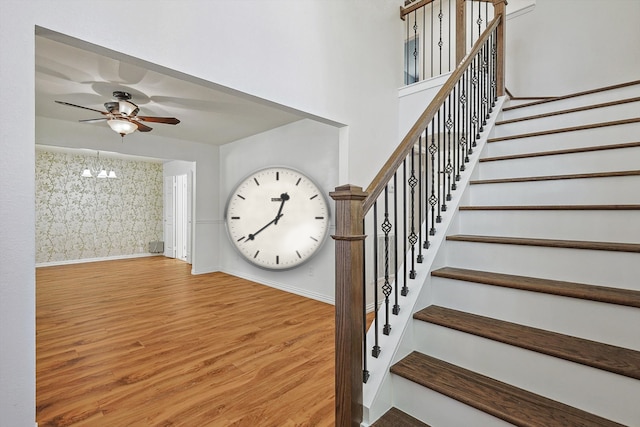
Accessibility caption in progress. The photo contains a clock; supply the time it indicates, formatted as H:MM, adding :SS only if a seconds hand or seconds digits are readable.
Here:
12:39
